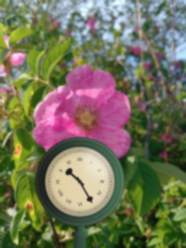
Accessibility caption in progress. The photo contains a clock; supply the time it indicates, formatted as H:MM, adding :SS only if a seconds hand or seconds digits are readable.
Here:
10:25
